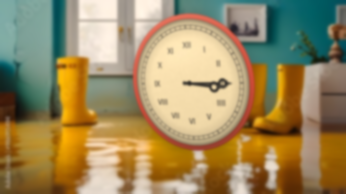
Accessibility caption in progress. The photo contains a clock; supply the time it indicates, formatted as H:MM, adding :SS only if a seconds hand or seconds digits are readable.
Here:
3:15
